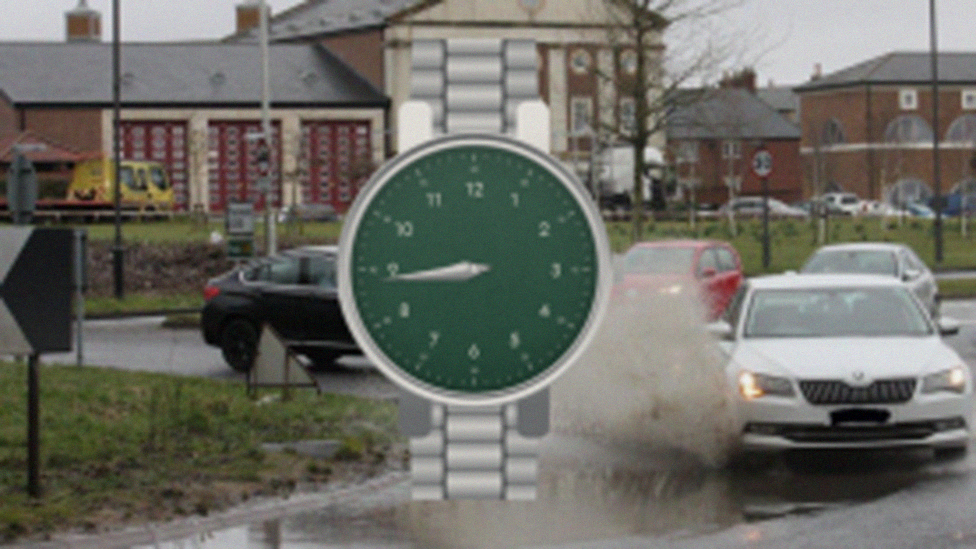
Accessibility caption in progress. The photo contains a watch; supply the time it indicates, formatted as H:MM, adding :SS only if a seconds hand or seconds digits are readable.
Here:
8:44
